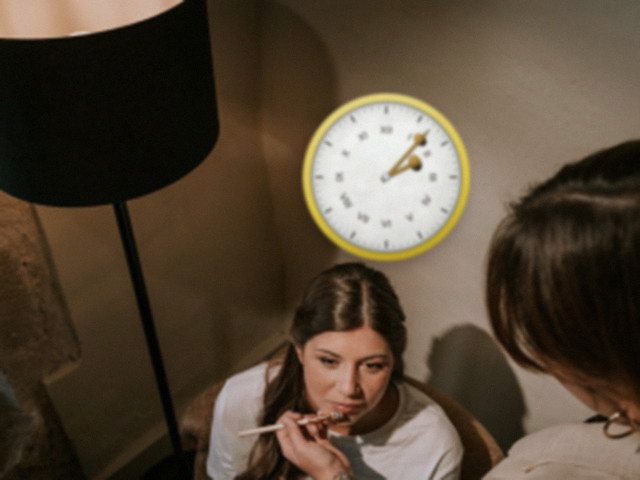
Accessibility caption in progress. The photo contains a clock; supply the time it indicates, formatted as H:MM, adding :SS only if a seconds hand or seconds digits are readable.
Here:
2:07
